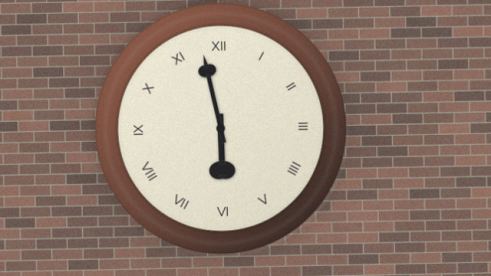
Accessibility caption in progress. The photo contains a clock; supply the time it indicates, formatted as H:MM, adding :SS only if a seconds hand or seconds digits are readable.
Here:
5:58
